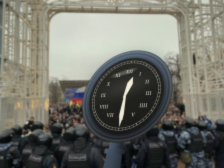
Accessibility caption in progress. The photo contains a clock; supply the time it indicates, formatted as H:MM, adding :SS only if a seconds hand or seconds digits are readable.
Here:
12:30
